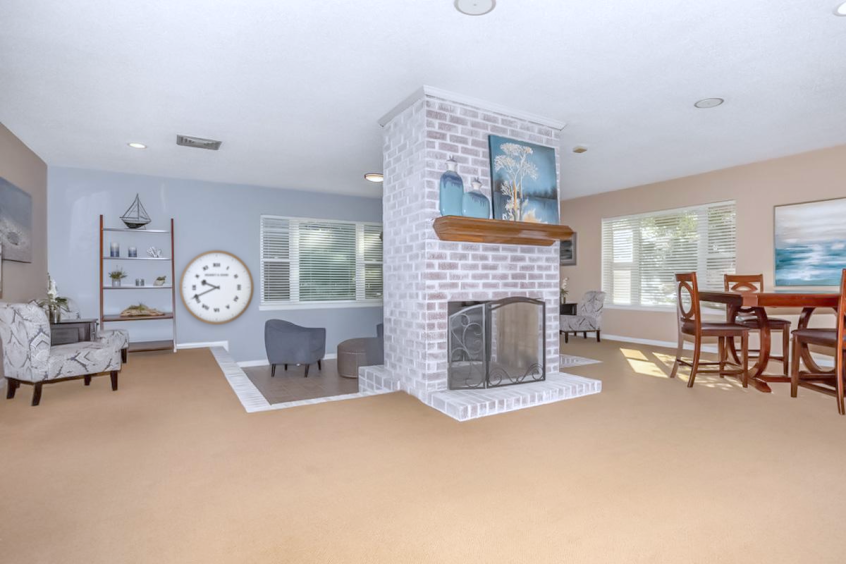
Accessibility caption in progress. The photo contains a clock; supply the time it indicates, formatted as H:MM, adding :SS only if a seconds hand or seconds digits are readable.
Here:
9:41
